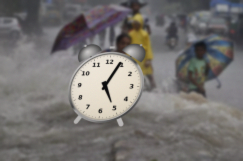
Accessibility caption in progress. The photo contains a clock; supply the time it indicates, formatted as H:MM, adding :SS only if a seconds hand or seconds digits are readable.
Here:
5:04
